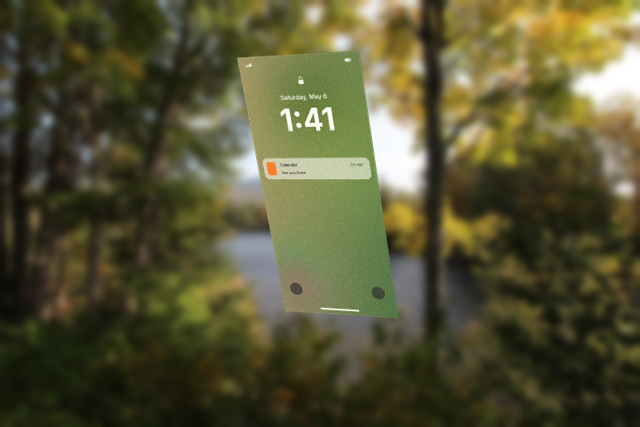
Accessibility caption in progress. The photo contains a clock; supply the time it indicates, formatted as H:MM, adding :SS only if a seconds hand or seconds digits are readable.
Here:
1:41
